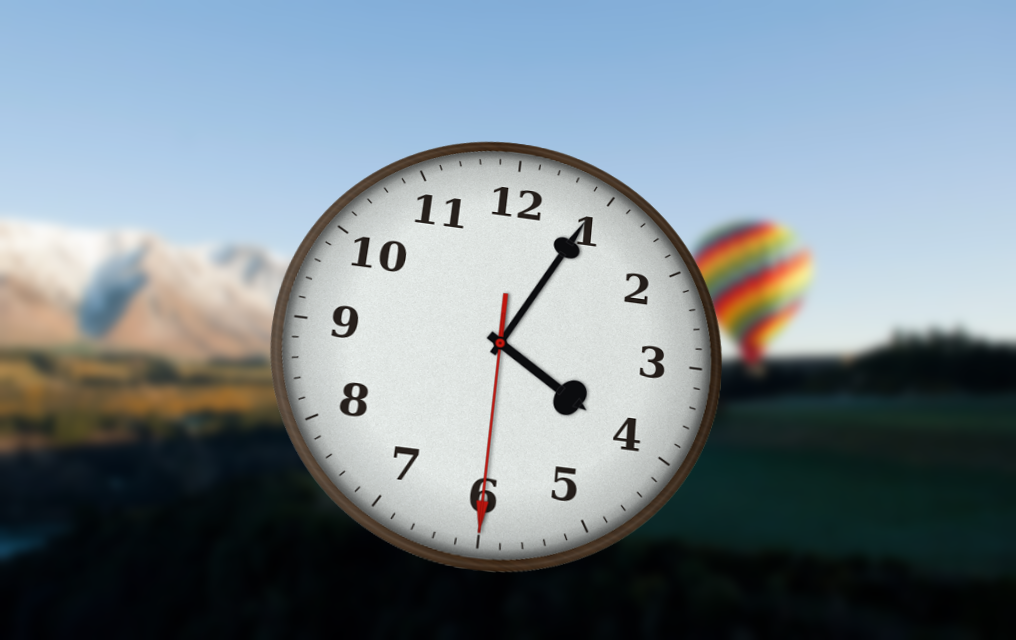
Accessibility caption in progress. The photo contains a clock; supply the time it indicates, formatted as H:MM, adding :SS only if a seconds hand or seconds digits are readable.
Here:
4:04:30
